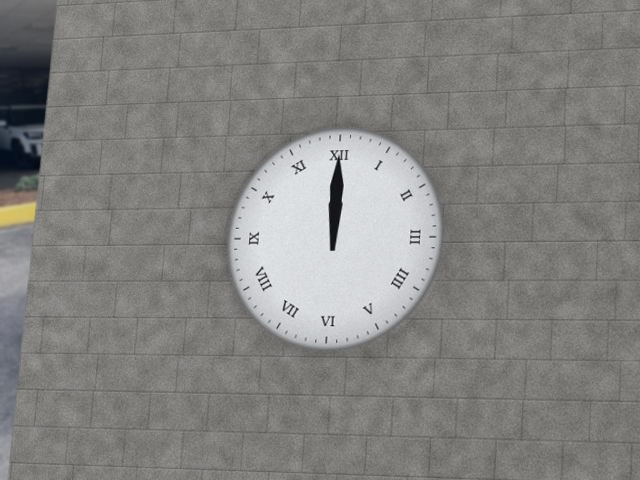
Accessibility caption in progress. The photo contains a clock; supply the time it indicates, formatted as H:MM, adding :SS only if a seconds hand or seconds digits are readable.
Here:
12:00
